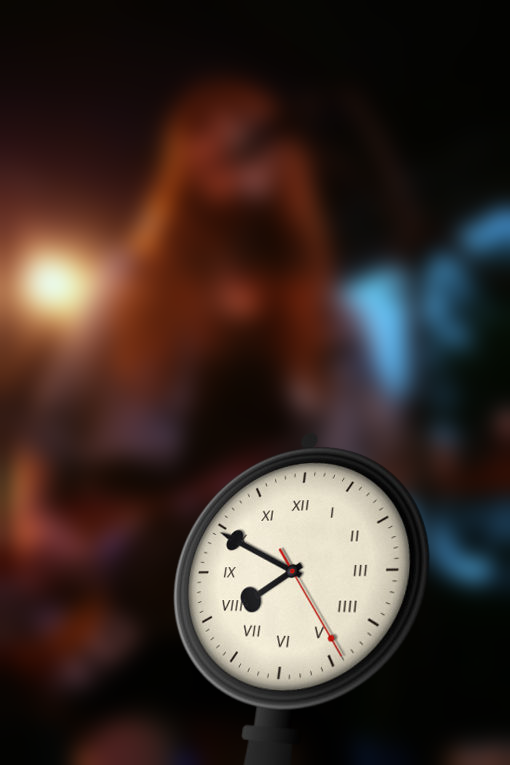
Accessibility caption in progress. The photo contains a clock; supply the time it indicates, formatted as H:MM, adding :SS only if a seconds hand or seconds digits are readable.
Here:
7:49:24
